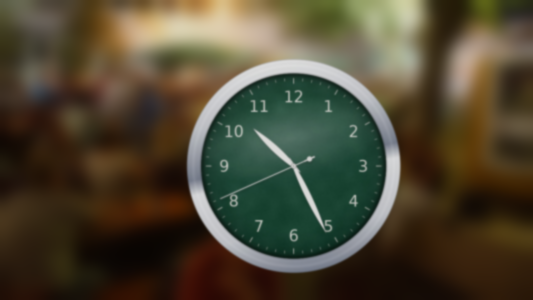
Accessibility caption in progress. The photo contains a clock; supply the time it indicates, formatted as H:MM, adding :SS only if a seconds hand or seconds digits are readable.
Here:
10:25:41
